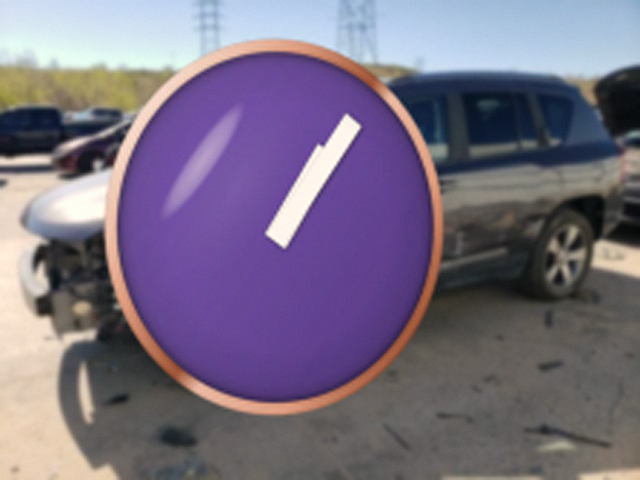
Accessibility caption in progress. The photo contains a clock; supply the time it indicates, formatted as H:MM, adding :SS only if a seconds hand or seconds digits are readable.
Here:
1:06
